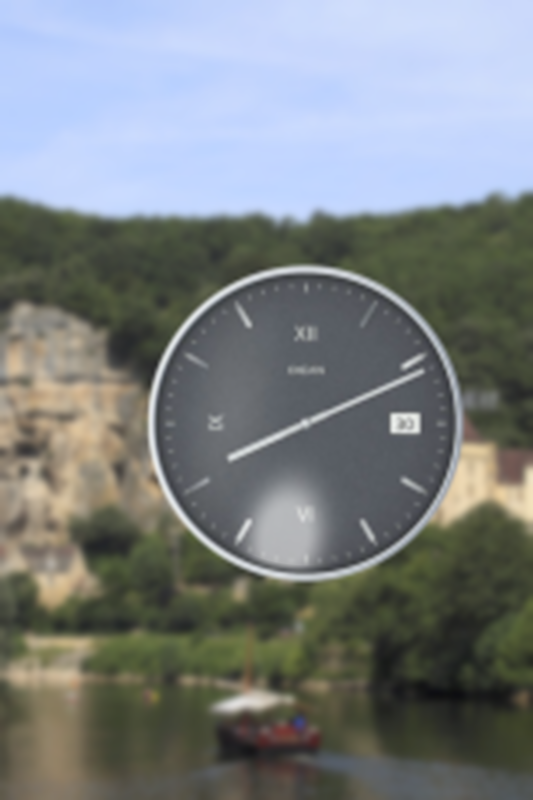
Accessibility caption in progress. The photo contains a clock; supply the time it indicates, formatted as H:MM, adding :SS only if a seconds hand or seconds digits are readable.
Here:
8:11
